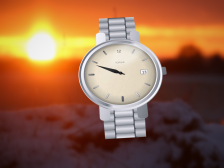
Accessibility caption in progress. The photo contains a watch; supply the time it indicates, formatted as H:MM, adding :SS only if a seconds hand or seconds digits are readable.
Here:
9:49
